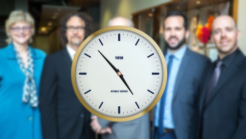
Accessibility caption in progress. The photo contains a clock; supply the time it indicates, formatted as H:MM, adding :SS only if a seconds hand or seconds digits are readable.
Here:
4:53
